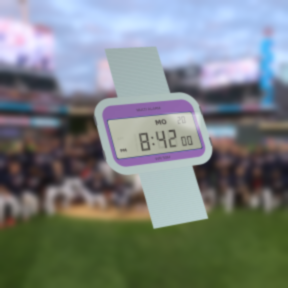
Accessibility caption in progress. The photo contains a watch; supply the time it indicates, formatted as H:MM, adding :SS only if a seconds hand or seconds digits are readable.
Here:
8:42
